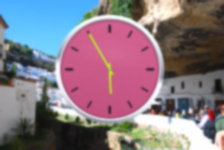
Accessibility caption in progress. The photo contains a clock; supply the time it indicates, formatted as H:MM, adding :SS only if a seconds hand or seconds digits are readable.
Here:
5:55
